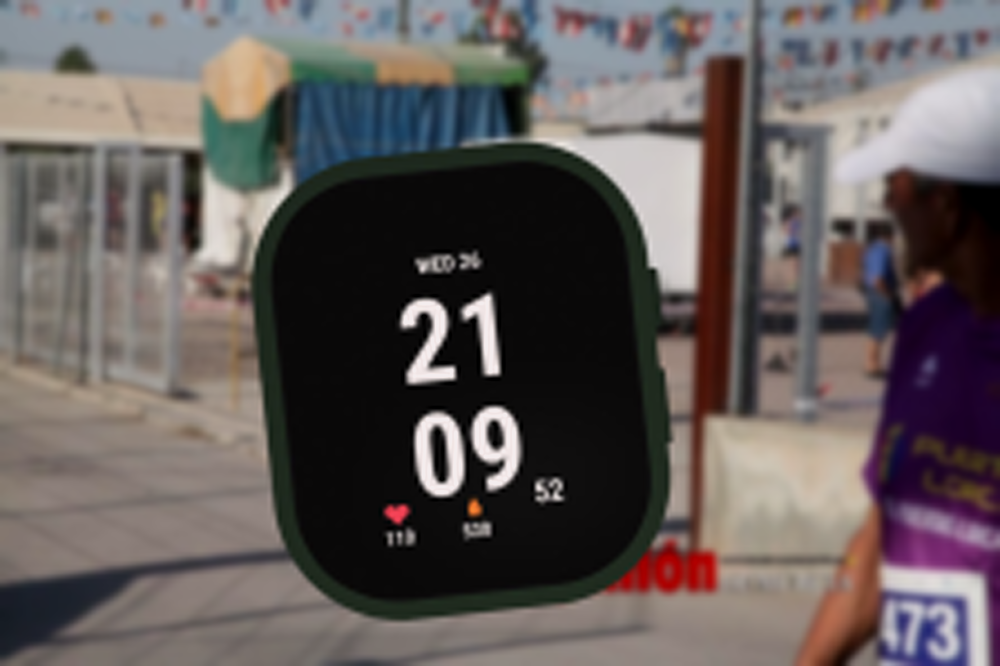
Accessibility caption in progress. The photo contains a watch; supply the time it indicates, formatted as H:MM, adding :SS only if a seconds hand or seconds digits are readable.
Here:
21:09
